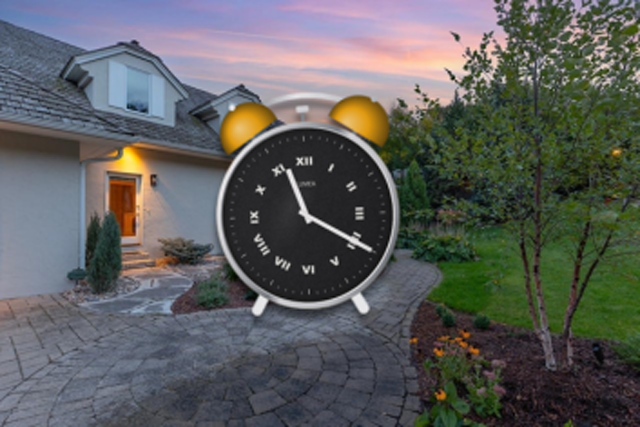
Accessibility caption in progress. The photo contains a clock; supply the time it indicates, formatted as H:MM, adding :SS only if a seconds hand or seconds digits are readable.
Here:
11:20
